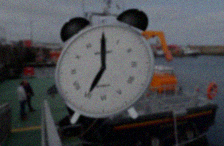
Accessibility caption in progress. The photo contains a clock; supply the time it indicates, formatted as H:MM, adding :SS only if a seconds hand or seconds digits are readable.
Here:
7:00
